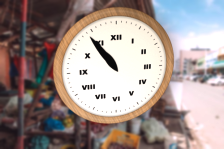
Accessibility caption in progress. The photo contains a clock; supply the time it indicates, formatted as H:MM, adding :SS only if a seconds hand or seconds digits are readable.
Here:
10:54
